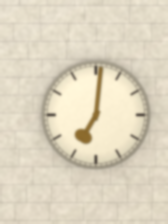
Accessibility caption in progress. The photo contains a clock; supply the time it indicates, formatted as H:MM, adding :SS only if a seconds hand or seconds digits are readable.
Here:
7:01
